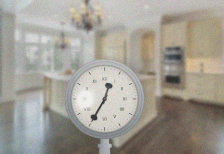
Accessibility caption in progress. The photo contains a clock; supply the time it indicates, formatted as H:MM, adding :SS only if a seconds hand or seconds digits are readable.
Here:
12:35
